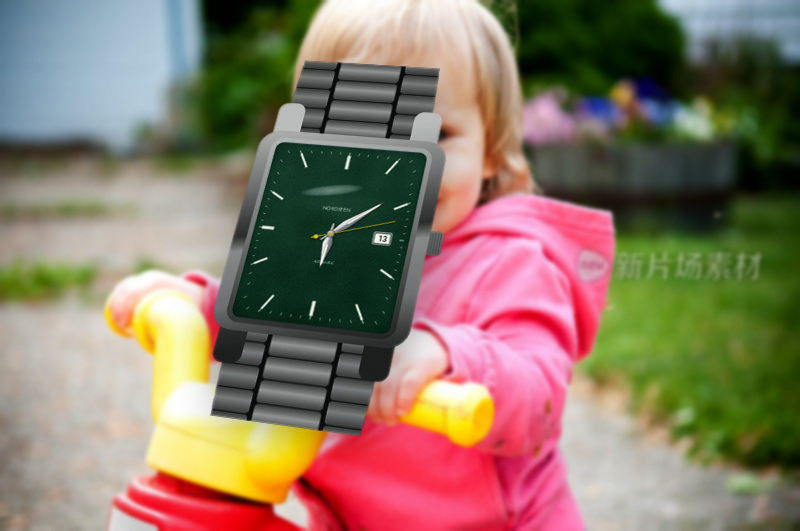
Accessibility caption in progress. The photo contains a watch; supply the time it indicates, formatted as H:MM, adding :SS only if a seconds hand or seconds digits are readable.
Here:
6:08:12
